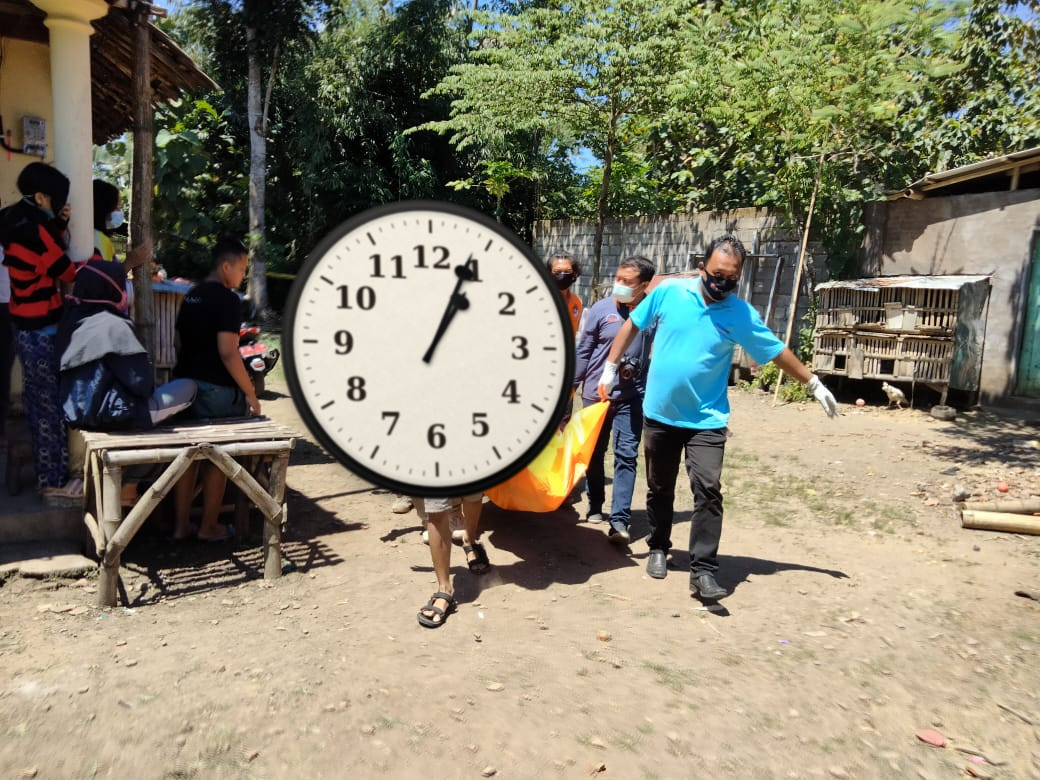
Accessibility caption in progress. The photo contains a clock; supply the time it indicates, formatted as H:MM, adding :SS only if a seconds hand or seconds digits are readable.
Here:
1:04
